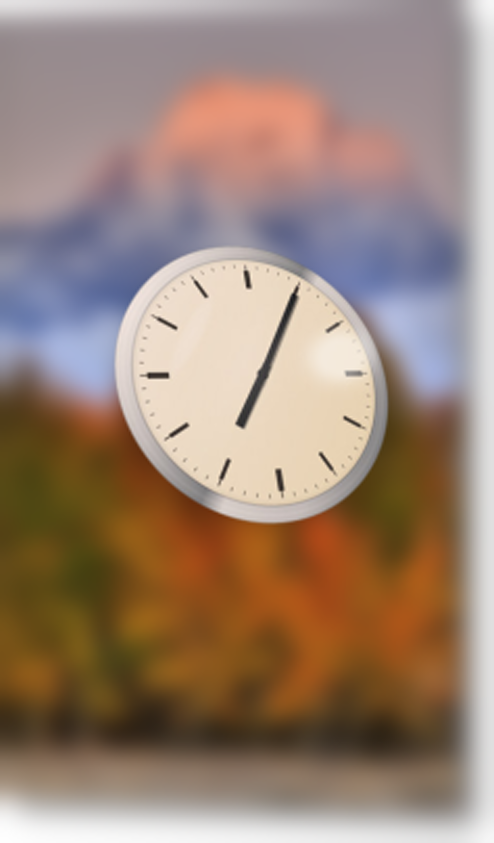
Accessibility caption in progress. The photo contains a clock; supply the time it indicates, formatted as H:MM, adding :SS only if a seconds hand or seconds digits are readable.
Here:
7:05
